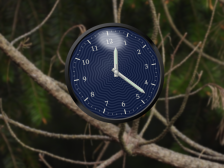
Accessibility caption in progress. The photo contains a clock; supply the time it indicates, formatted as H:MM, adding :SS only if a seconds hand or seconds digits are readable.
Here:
12:23
